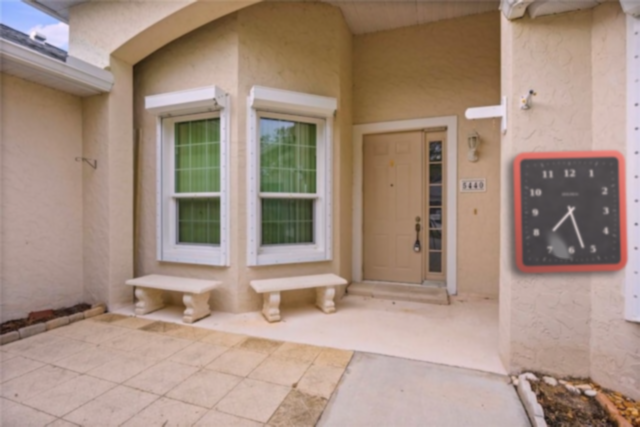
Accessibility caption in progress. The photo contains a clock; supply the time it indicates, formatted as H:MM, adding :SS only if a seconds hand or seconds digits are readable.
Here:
7:27
